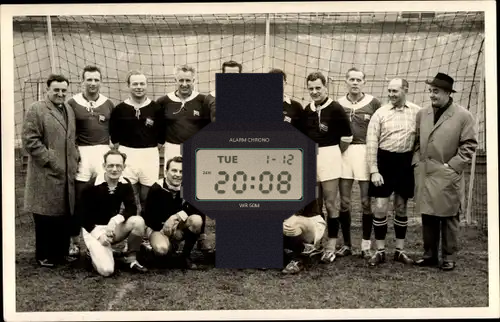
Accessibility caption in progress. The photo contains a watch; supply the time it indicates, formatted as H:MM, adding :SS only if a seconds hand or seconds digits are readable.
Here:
20:08
